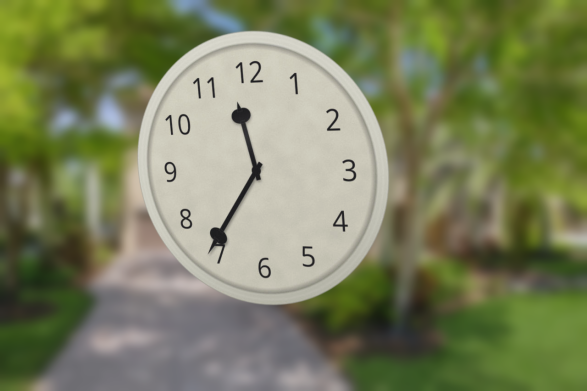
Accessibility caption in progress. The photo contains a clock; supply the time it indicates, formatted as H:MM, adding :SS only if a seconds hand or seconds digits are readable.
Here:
11:36
